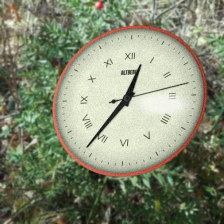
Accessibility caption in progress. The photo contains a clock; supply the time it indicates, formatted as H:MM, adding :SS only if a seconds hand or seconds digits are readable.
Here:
12:36:13
